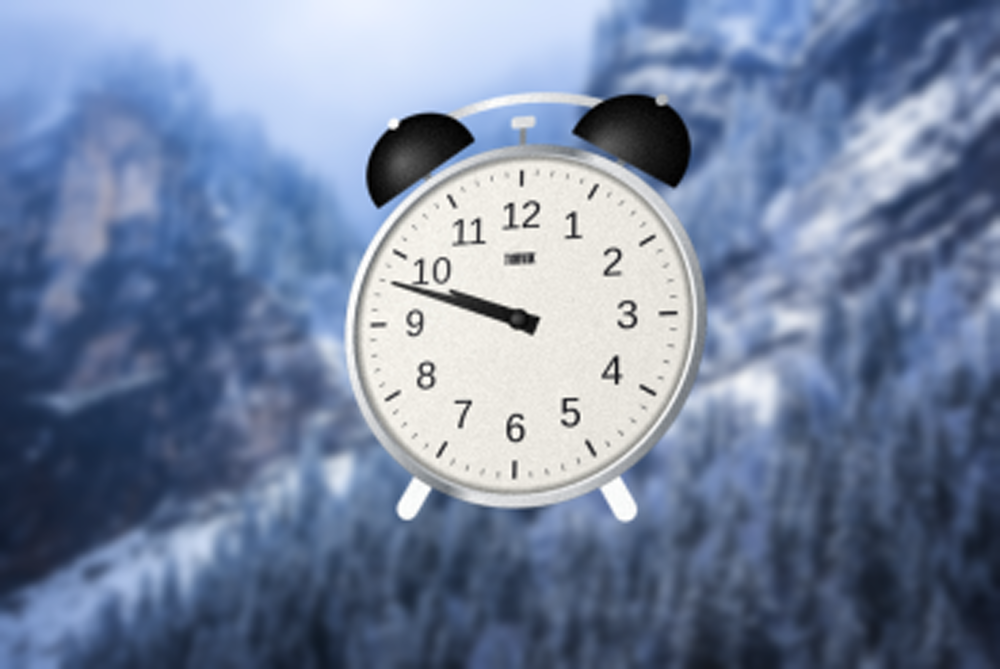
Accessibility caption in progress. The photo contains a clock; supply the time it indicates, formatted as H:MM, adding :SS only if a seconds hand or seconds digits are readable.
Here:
9:48
